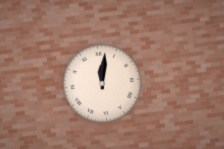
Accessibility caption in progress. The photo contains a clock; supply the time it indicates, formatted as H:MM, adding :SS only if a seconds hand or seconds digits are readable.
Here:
12:02
